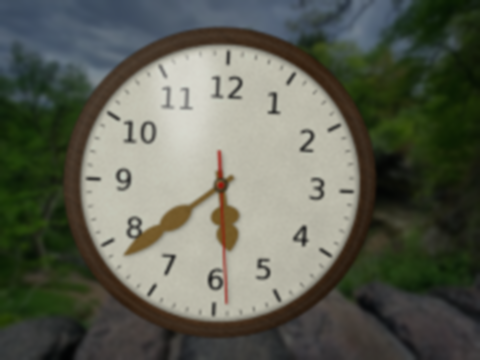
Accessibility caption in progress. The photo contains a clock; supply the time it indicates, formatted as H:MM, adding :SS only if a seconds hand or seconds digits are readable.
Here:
5:38:29
